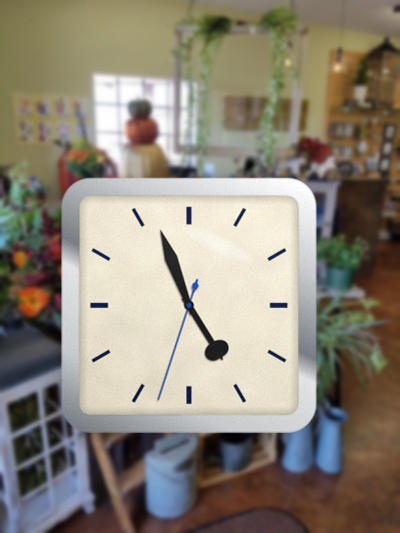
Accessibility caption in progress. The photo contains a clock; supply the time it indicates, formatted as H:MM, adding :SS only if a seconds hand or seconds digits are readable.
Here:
4:56:33
